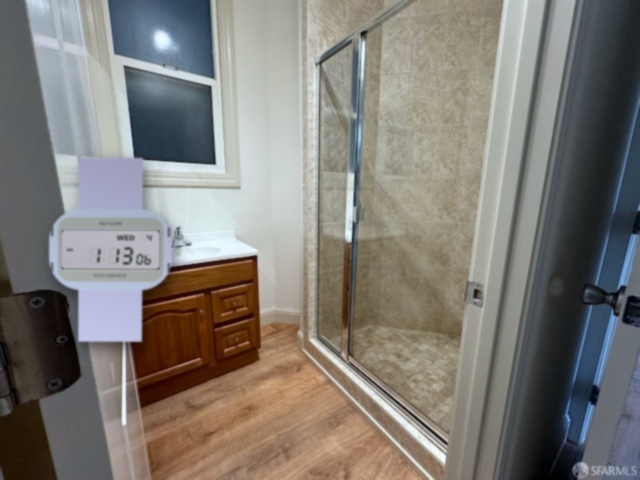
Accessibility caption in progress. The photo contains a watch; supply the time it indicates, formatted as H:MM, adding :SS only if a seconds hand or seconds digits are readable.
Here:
1:13
